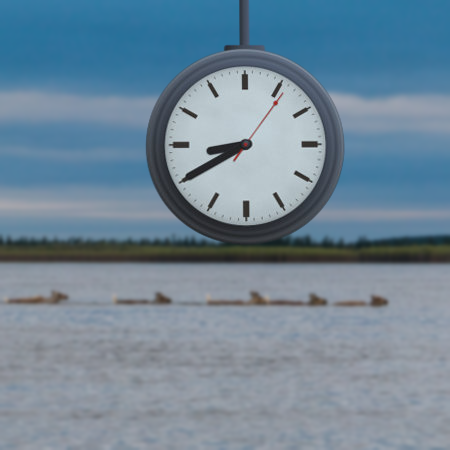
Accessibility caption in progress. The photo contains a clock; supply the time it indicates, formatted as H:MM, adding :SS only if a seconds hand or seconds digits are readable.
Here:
8:40:06
